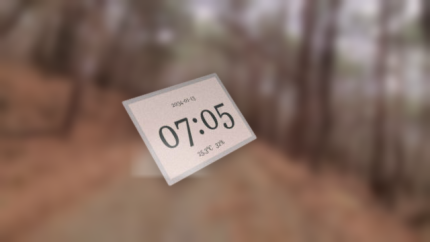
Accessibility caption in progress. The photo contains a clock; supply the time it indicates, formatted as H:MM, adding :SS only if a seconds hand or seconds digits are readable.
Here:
7:05
